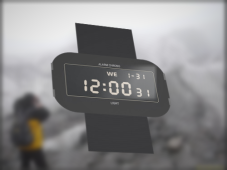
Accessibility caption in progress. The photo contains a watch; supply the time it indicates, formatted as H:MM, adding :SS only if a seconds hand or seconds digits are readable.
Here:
12:00:31
